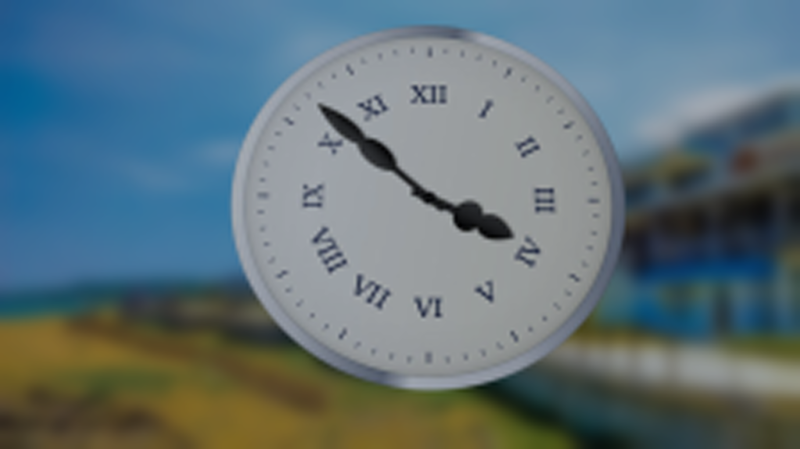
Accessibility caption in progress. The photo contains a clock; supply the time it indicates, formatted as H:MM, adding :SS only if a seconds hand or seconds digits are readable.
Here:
3:52
